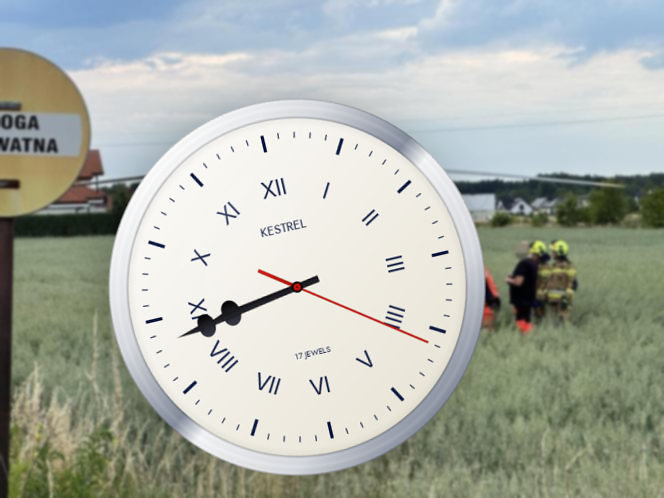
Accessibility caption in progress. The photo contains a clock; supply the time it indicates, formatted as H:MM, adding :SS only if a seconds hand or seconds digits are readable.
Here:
8:43:21
